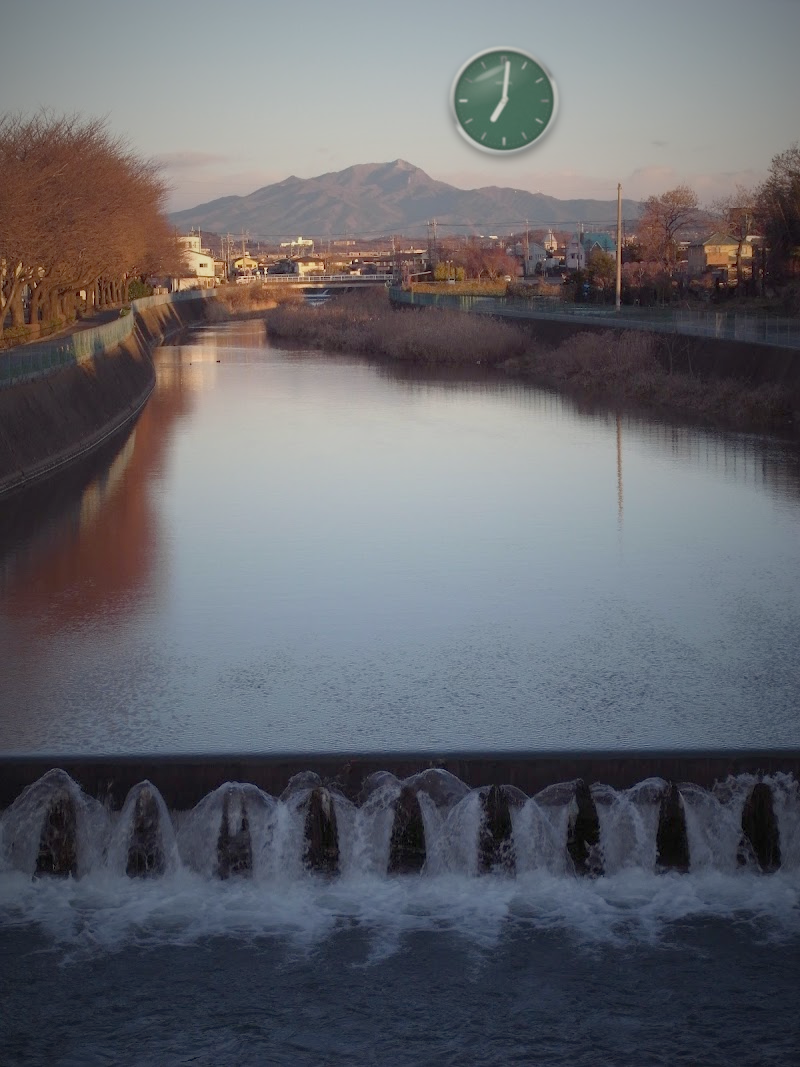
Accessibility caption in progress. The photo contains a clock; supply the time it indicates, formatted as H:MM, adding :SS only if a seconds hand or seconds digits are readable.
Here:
7:01
